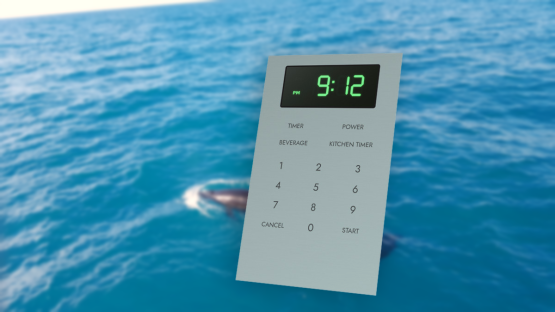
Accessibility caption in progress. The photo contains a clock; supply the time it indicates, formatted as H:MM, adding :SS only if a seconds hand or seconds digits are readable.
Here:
9:12
